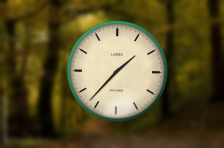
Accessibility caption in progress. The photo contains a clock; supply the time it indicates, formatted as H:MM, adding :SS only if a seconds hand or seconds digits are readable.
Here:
1:37
